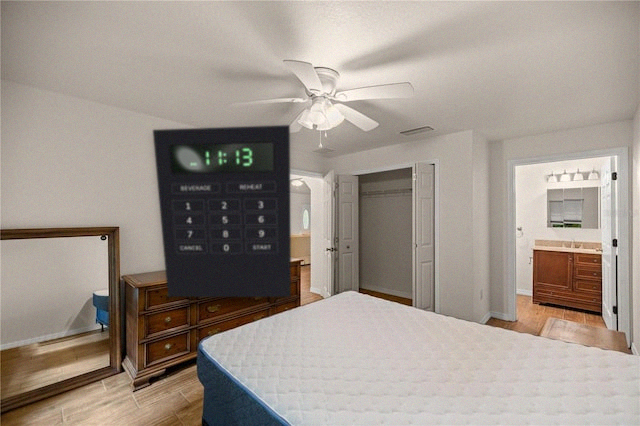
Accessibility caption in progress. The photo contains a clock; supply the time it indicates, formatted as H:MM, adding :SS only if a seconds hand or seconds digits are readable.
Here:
11:13
